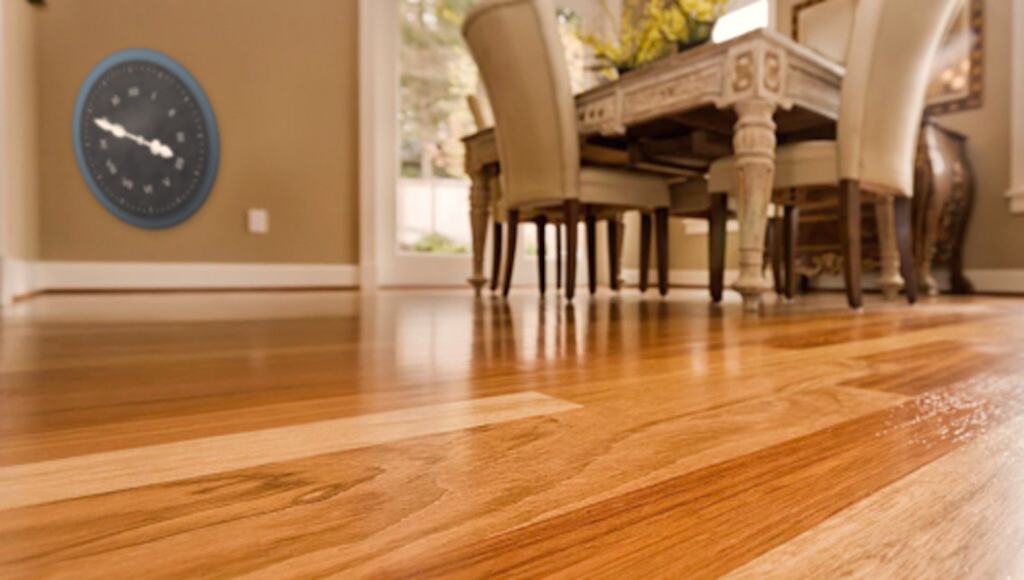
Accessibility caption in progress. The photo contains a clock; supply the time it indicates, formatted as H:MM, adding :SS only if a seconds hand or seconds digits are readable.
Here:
3:49
